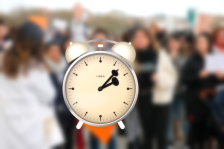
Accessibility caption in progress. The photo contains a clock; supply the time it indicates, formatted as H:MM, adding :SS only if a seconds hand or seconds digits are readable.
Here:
2:07
